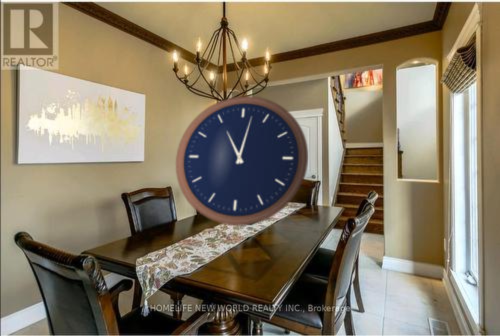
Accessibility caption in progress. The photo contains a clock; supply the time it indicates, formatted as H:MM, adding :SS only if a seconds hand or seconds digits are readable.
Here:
11:02
